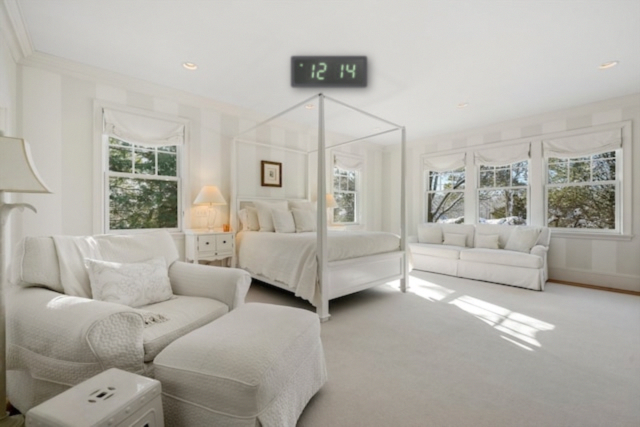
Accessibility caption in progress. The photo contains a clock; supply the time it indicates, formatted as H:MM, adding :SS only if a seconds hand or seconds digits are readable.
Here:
12:14
